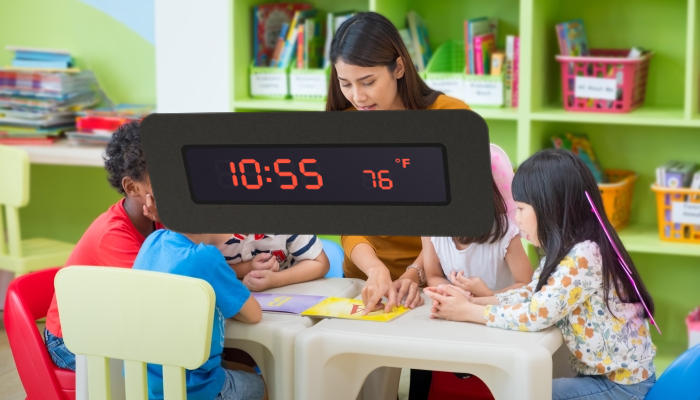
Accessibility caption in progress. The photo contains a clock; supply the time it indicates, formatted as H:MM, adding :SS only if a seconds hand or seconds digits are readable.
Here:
10:55
